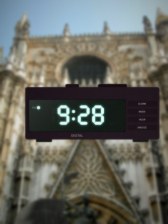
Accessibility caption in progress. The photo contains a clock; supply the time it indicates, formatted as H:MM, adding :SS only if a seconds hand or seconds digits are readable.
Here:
9:28
